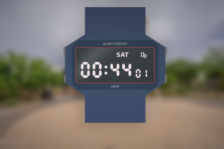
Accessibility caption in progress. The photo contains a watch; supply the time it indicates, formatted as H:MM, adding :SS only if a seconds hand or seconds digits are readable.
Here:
0:44:01
